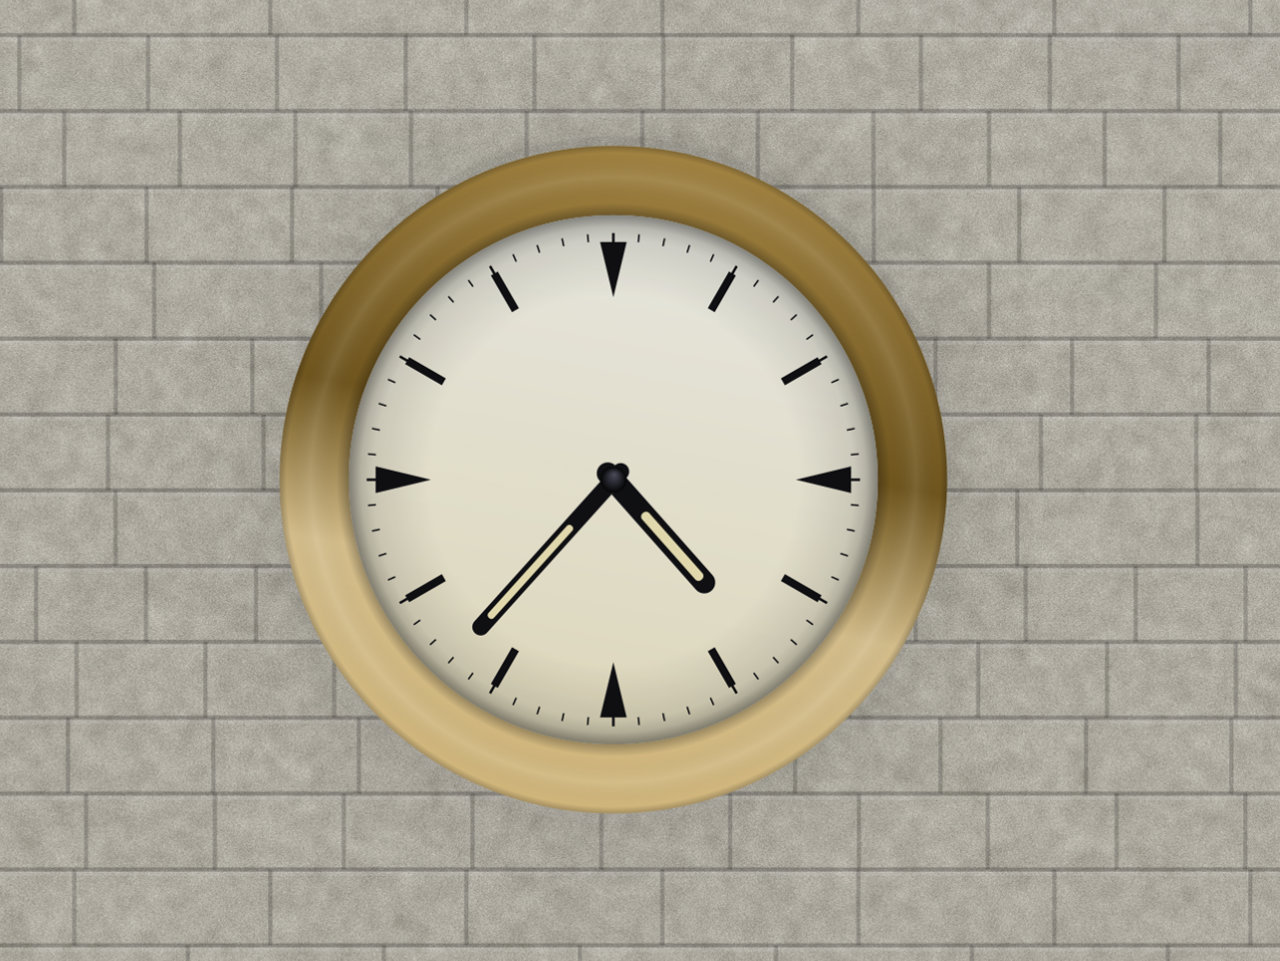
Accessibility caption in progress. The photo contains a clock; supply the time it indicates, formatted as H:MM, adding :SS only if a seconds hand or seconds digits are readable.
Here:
4:37
